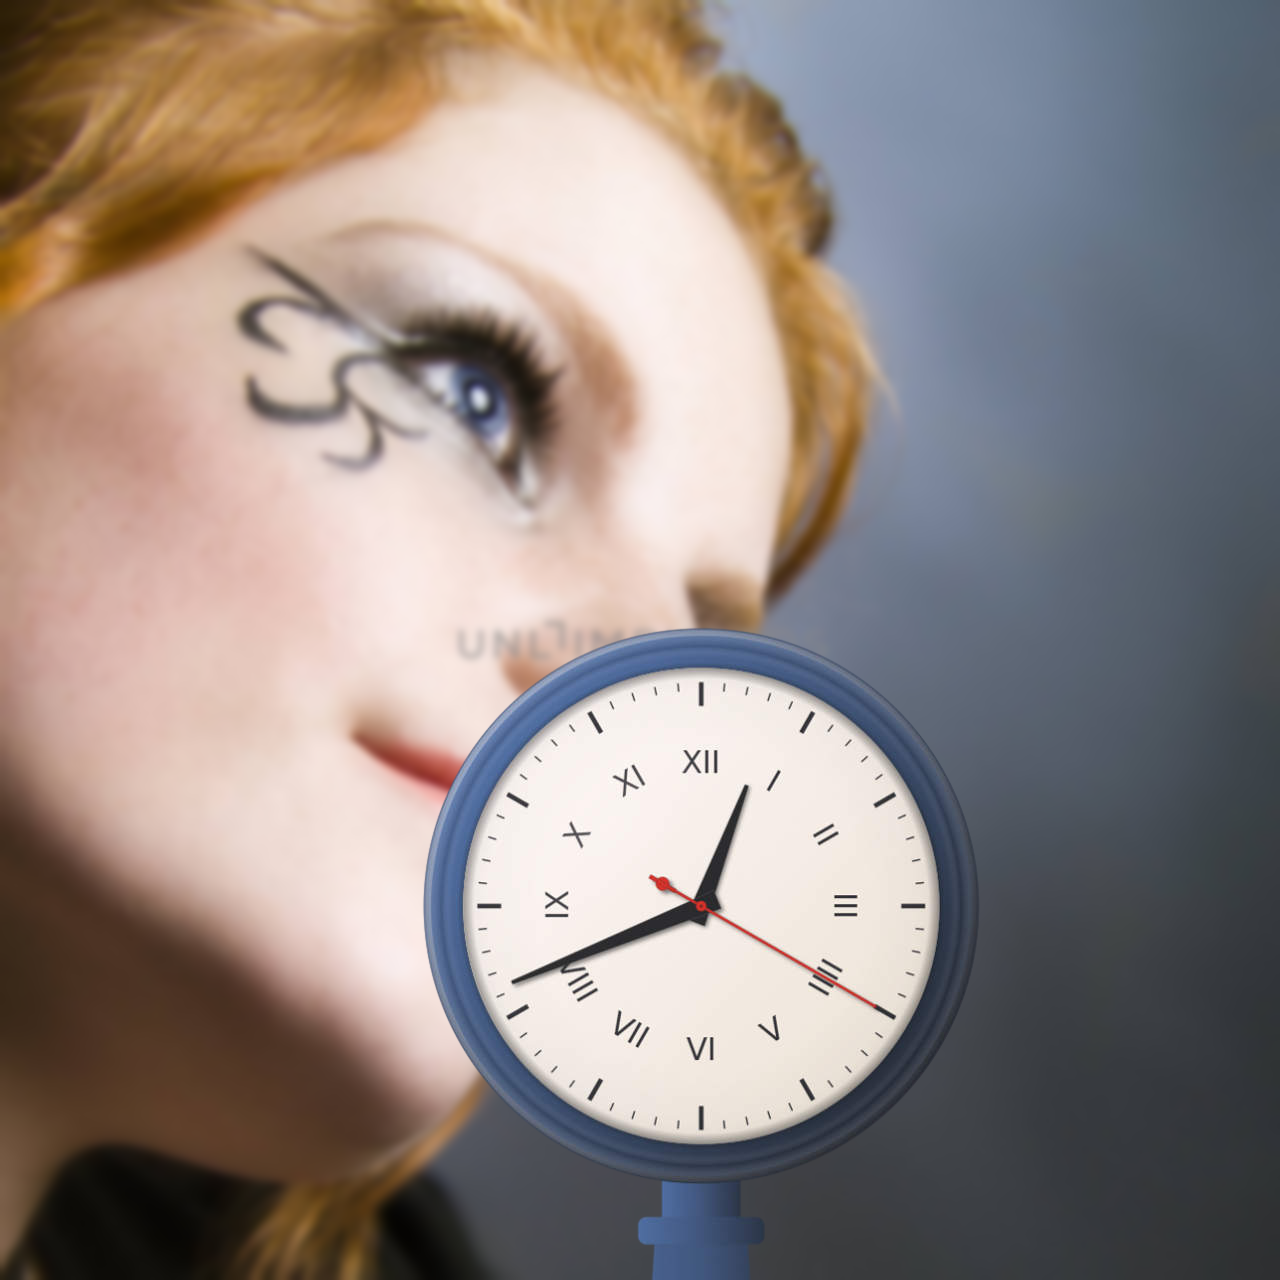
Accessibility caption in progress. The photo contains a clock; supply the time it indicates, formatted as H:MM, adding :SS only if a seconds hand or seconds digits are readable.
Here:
12:41:20
